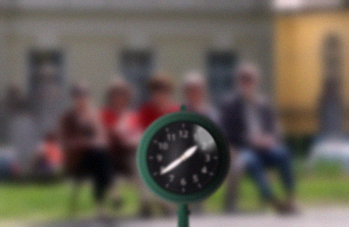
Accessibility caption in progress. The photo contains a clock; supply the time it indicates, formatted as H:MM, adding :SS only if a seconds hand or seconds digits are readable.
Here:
1:39
